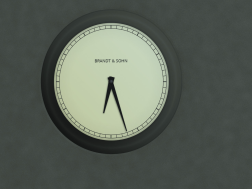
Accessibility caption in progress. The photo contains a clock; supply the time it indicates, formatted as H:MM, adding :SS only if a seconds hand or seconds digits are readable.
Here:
6:27
